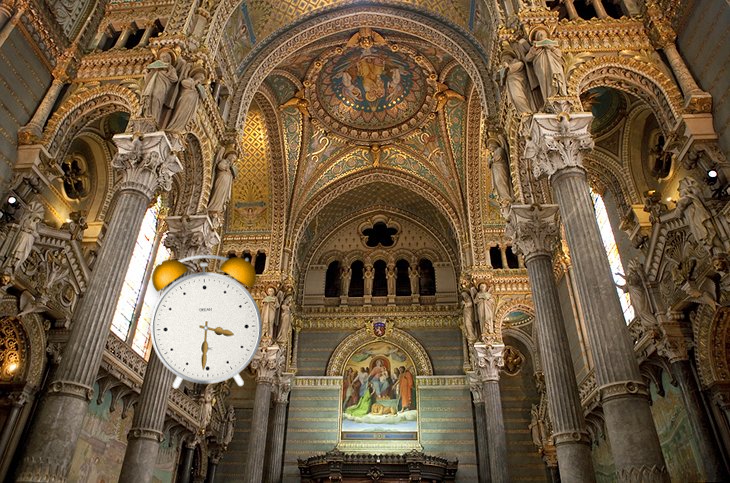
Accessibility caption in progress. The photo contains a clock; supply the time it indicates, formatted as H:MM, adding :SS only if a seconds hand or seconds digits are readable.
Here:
3:31
